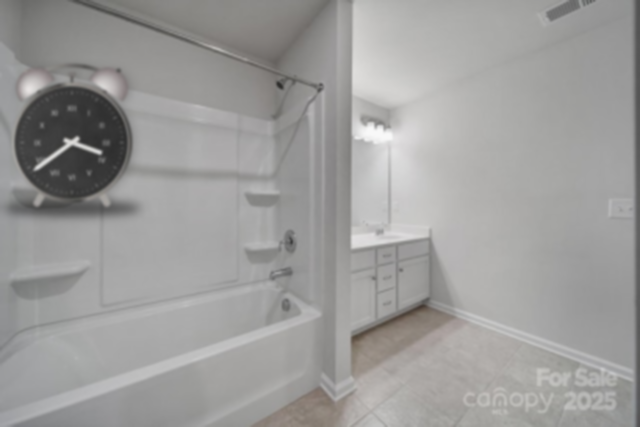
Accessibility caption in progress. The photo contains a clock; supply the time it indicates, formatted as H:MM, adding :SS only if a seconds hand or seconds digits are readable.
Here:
3:39
